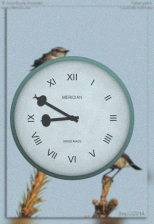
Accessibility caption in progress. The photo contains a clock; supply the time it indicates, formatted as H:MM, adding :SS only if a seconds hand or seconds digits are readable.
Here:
8:50
